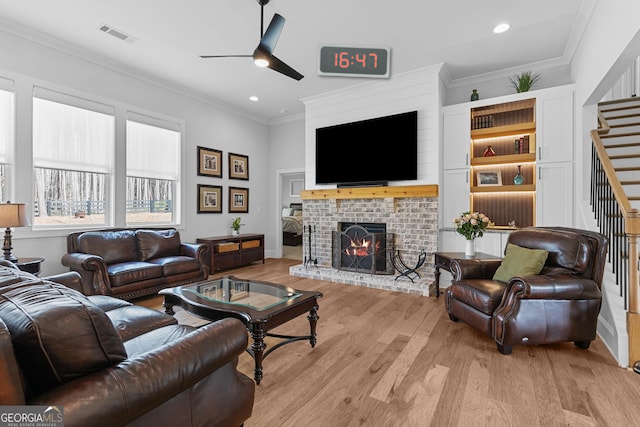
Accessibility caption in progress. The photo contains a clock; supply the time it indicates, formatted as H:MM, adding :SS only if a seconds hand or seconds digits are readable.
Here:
16:47
